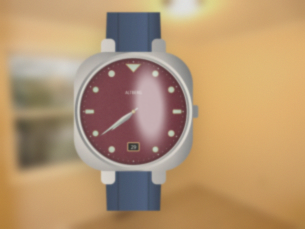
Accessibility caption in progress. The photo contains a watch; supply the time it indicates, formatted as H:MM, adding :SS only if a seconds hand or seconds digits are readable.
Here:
7:39
